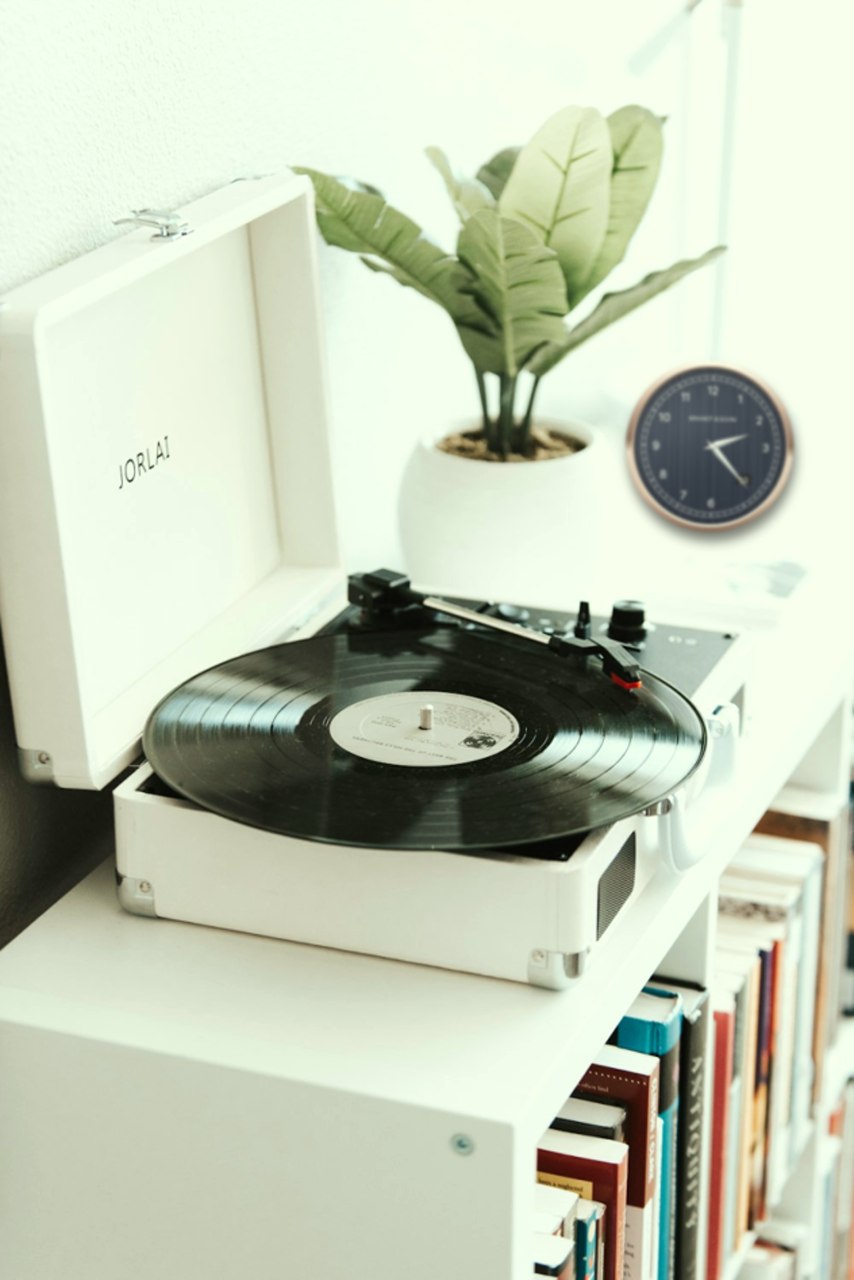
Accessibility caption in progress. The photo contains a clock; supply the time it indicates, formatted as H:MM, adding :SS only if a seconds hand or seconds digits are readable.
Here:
2:23
